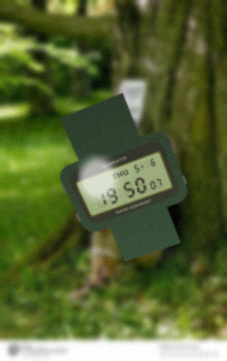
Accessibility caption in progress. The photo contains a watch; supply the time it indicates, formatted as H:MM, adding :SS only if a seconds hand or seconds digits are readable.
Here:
19:50
